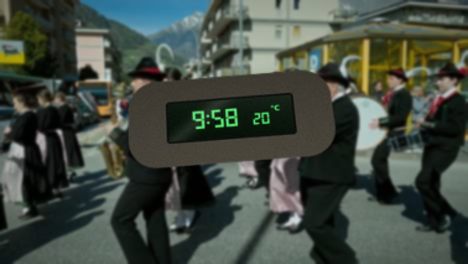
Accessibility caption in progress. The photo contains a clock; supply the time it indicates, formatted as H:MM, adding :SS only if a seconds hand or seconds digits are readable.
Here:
9:58
